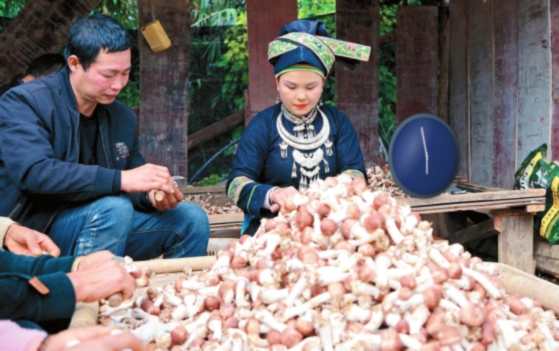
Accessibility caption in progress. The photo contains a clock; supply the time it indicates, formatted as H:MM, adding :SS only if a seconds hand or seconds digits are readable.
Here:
5:58
